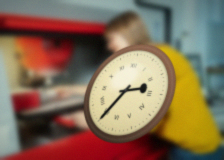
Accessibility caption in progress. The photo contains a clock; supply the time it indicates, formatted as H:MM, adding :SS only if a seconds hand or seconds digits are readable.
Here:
2:35
